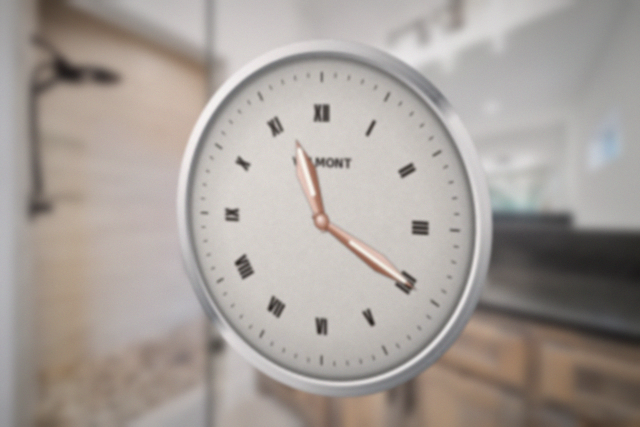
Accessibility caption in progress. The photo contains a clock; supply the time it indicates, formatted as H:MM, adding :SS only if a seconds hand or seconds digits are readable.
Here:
11:20
